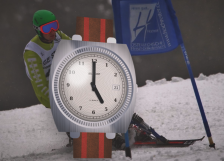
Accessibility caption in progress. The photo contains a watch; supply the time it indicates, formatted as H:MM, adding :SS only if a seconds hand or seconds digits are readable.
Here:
5:00
